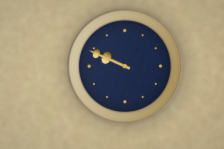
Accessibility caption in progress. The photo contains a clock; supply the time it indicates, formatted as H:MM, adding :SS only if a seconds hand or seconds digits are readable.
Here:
9:49
